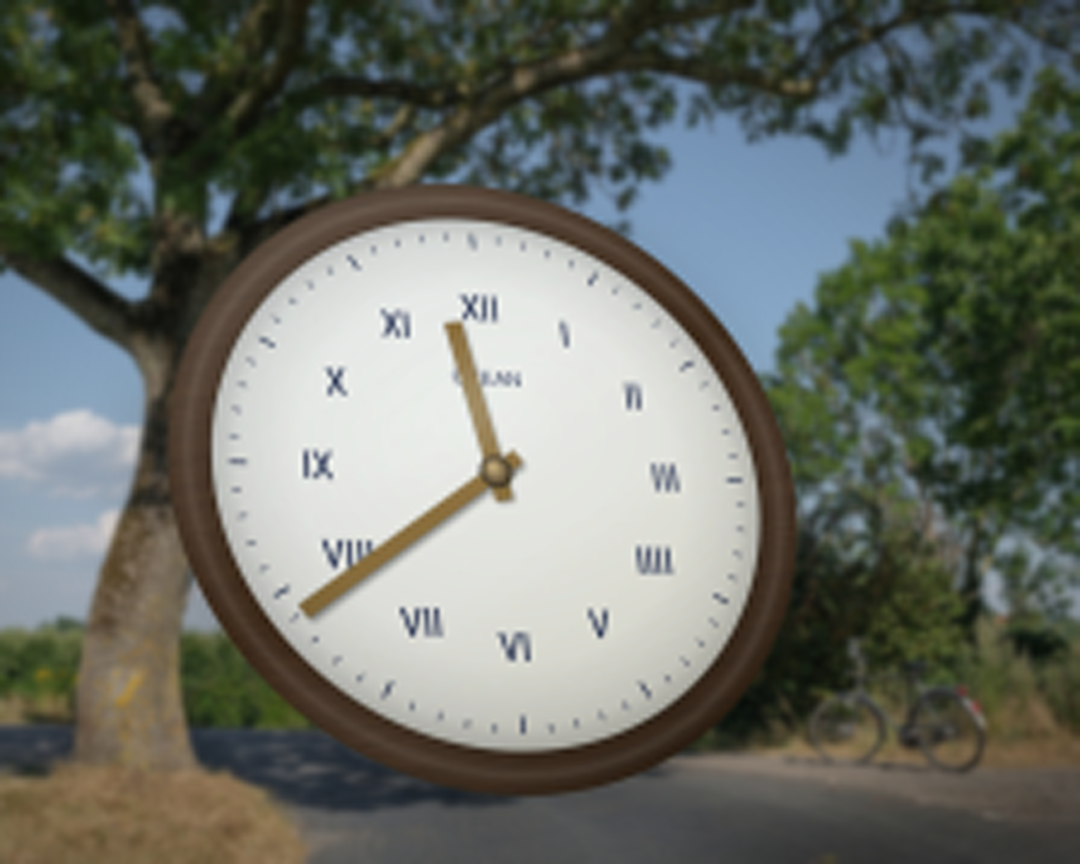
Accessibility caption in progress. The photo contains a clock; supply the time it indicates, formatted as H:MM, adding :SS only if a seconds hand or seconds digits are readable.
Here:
11:39
